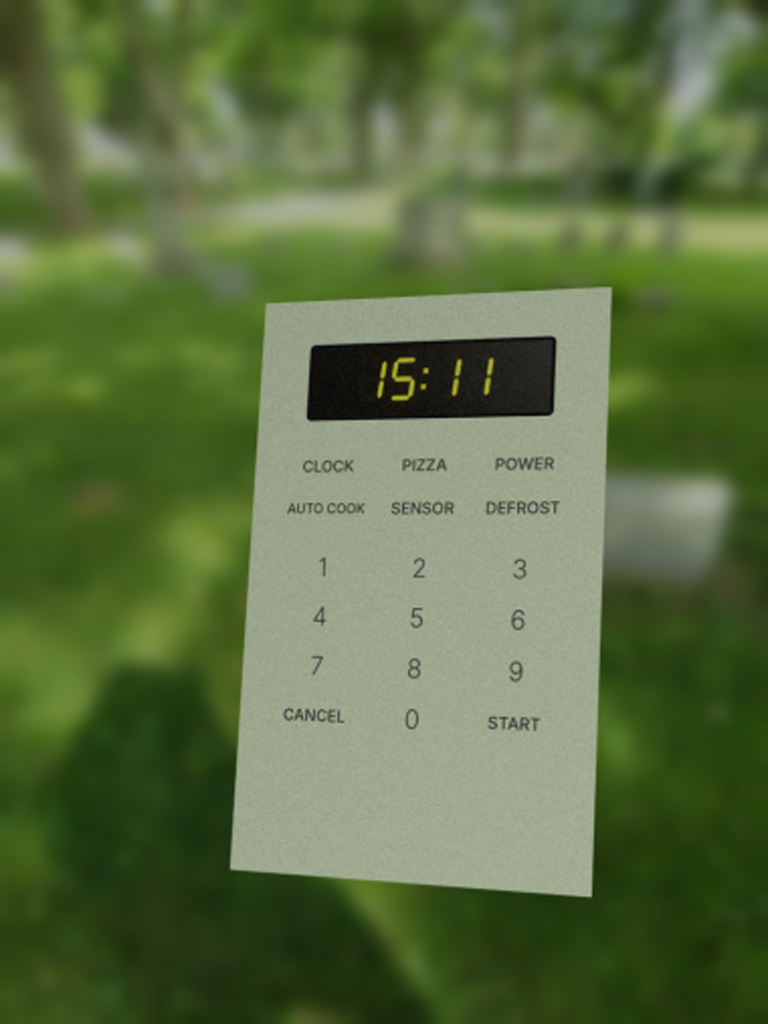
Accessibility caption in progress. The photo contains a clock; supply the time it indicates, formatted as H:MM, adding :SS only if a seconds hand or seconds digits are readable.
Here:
15:11
